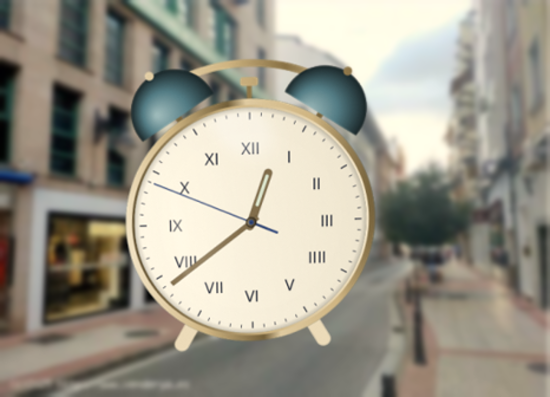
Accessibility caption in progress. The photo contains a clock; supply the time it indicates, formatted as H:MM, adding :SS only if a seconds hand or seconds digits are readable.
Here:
12:38:49
